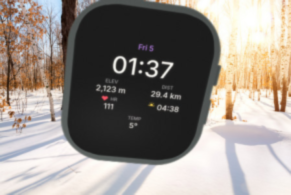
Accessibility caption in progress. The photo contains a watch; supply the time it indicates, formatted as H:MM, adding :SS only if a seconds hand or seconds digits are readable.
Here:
1:37
